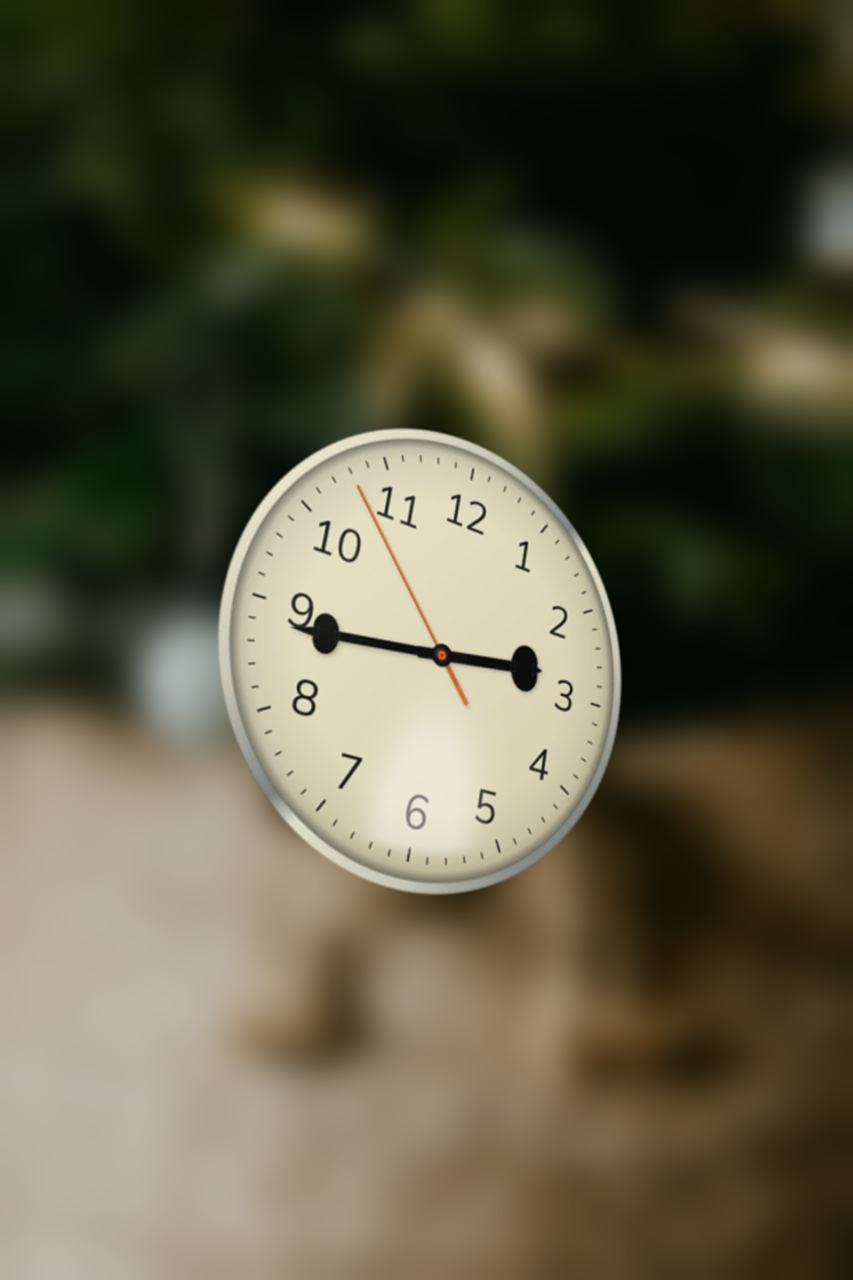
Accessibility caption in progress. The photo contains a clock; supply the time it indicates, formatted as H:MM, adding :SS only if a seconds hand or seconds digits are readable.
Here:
2:43:53
